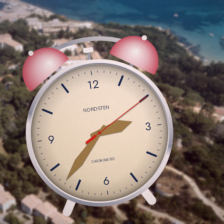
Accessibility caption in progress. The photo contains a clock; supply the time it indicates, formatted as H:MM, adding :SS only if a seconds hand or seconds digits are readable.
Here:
2:37:10
